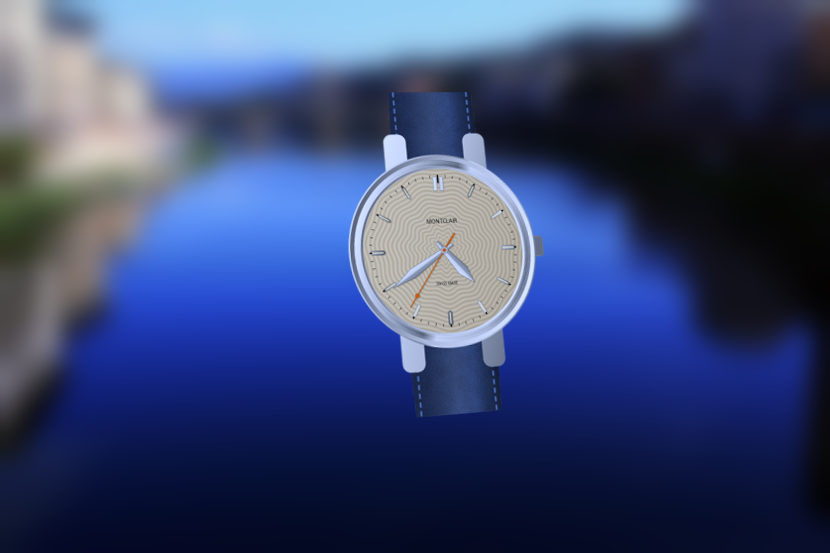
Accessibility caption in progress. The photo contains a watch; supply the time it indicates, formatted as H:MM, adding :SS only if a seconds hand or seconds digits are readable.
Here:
4:39:36
